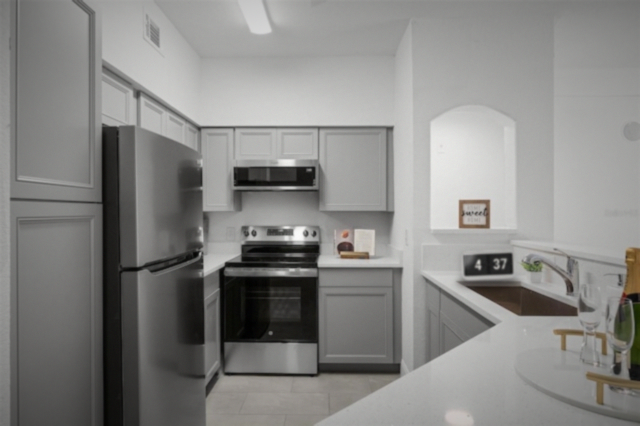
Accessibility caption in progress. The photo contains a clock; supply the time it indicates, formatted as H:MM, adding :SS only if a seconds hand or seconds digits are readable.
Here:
4:37
